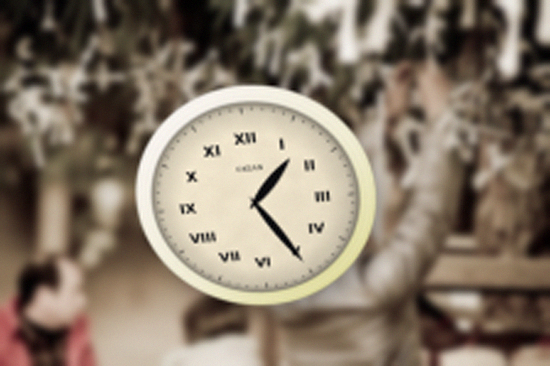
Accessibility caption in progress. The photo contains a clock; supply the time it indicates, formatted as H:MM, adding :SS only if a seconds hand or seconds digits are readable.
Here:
1:25
